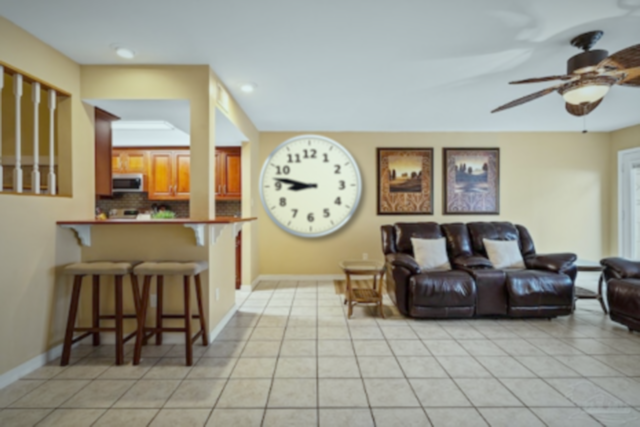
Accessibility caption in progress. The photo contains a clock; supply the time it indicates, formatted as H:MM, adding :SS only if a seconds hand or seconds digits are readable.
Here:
8:47
